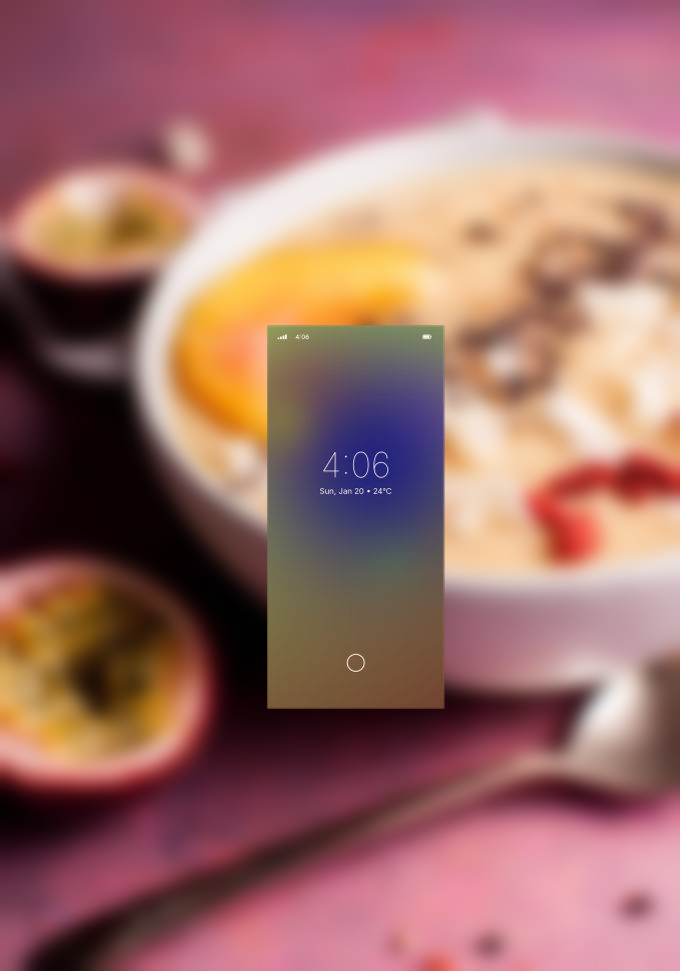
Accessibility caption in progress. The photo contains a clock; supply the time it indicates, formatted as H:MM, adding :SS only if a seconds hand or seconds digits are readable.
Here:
4:06
